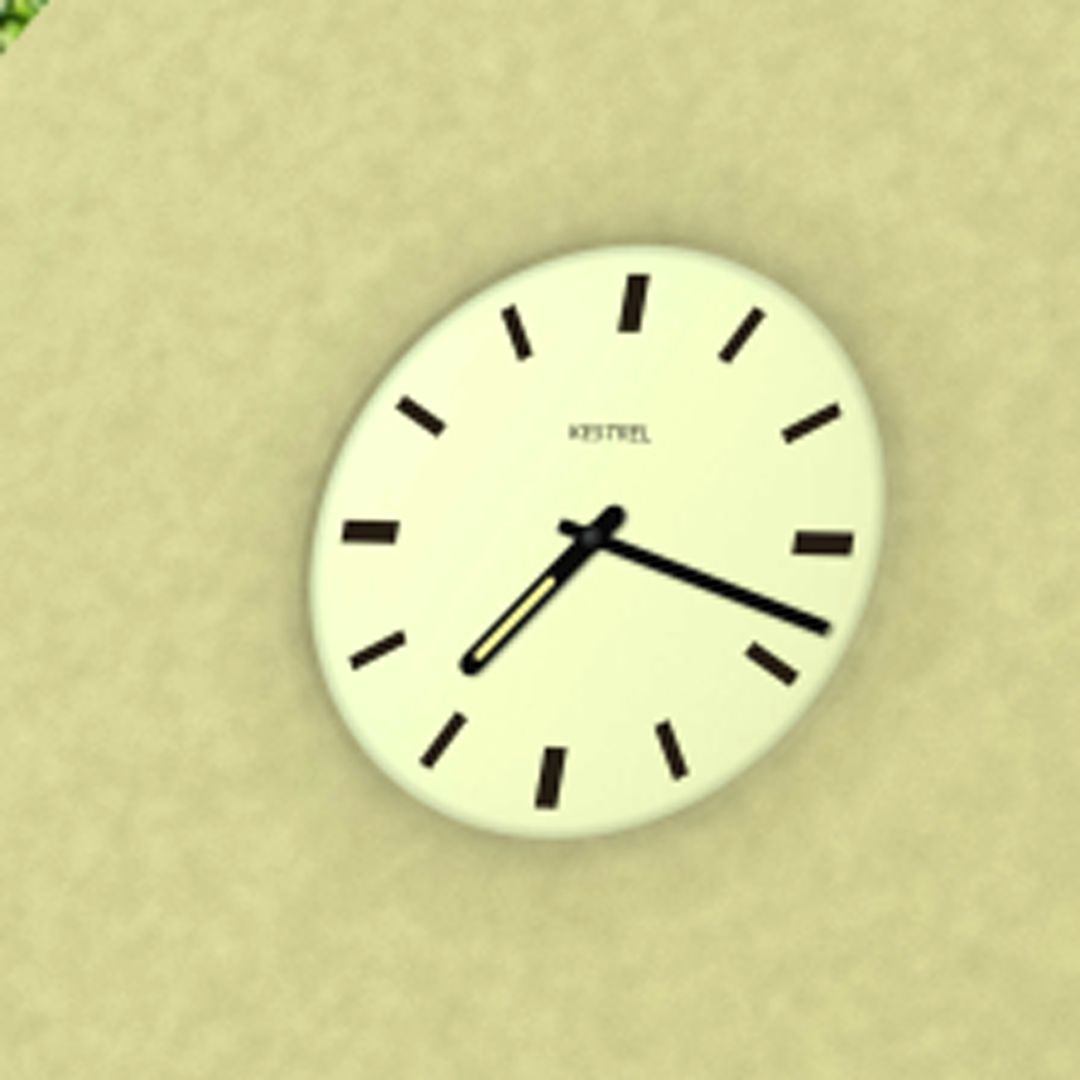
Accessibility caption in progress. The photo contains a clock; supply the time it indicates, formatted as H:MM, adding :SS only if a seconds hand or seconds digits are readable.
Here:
7:18
